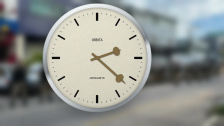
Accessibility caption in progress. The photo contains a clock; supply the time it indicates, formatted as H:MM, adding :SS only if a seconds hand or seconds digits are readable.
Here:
2:22
